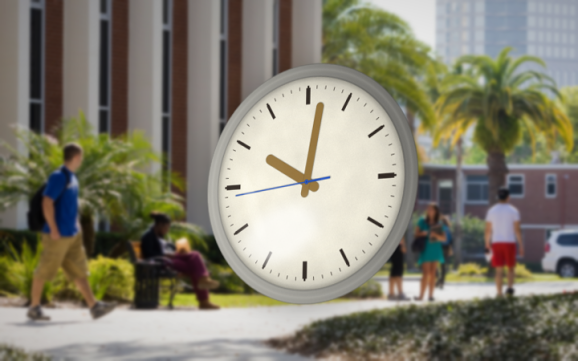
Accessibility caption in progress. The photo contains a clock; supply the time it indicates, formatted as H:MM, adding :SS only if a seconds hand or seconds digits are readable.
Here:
10:01:44
